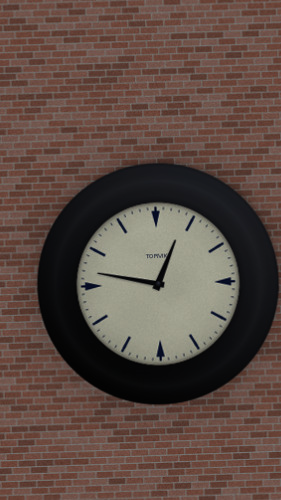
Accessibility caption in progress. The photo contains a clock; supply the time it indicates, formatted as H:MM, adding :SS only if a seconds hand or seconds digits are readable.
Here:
12:47
